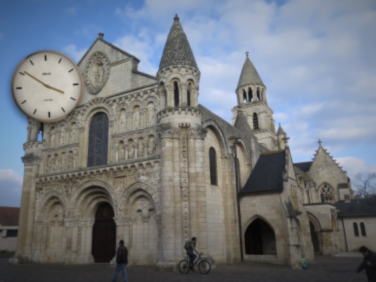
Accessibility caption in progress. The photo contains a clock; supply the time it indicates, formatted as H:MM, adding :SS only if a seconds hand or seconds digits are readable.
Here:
3:51
